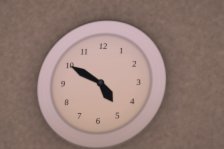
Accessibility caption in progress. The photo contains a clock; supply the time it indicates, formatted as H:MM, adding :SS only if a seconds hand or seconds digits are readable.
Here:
4:50
